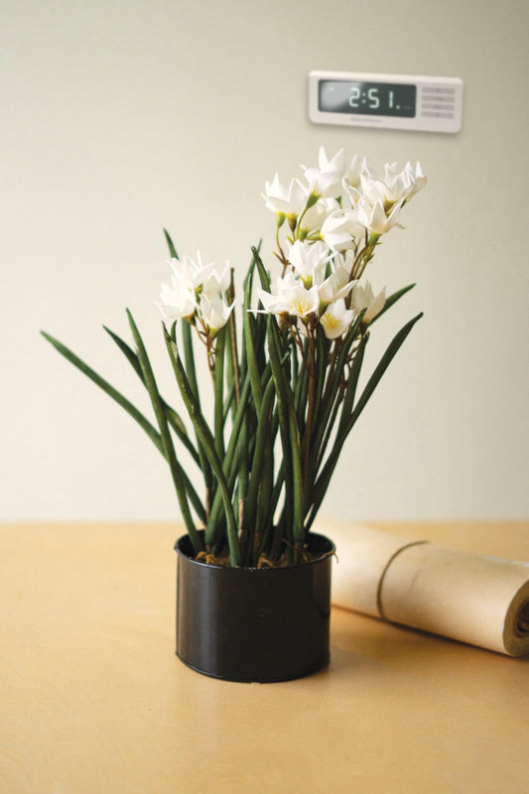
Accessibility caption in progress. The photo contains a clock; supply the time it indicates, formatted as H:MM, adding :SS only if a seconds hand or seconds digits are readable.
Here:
2:51
